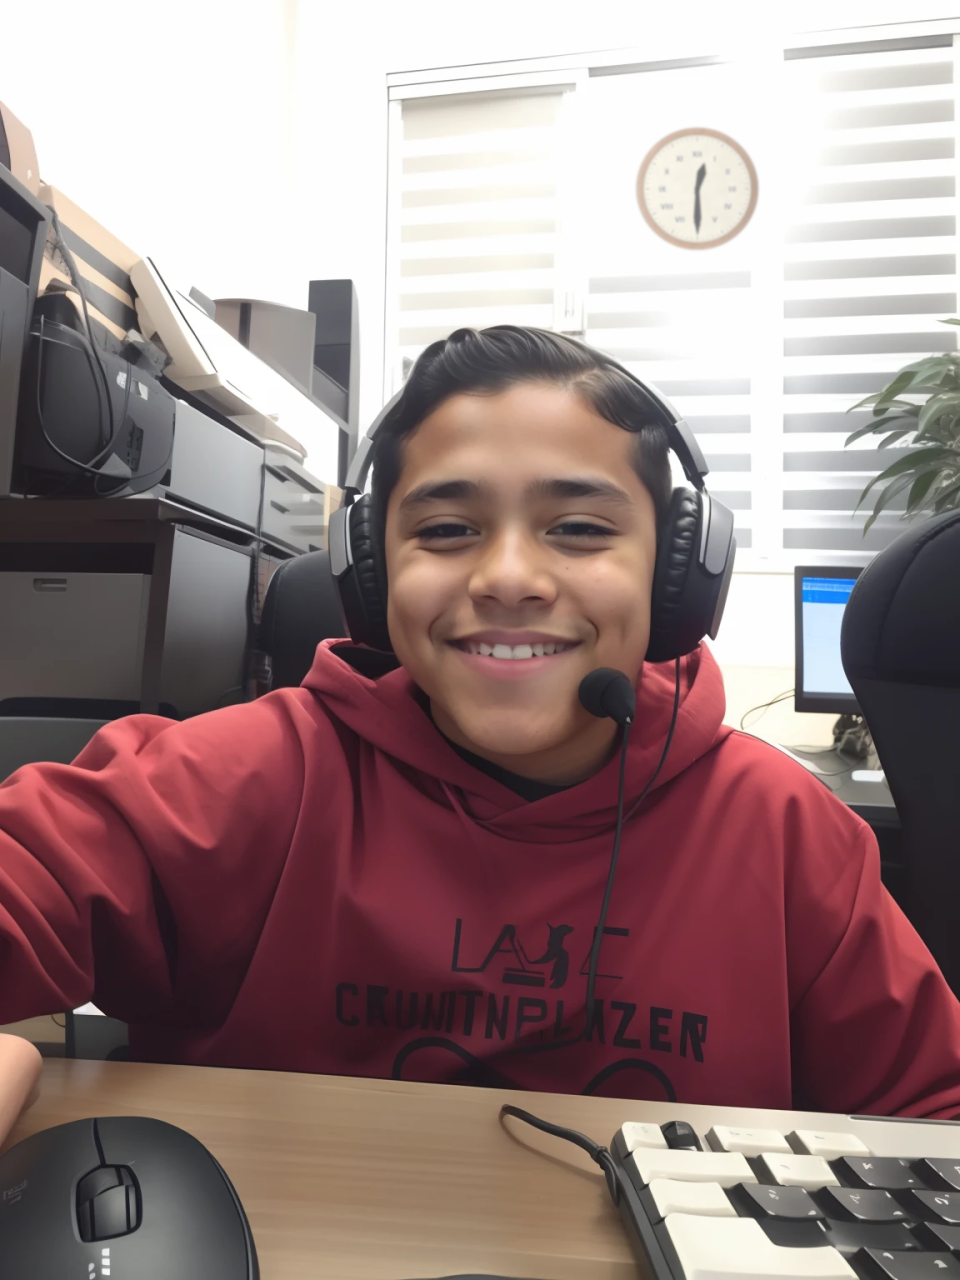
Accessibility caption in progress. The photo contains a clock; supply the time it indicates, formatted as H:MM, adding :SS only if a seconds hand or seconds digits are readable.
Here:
12:30
